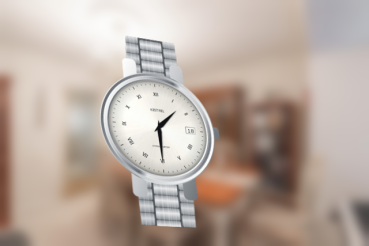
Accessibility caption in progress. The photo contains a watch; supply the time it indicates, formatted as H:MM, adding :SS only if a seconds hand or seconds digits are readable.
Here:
1:30
